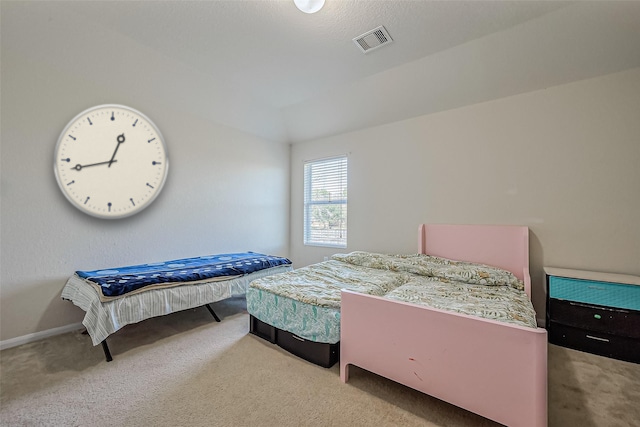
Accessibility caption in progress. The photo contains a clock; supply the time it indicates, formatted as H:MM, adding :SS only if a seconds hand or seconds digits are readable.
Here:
12:43
